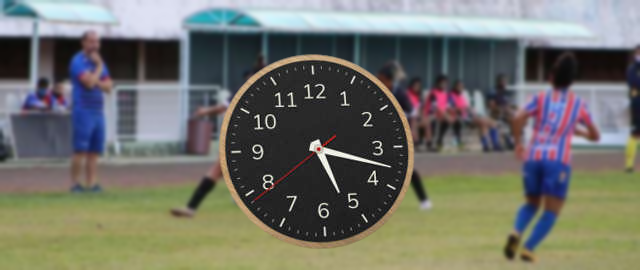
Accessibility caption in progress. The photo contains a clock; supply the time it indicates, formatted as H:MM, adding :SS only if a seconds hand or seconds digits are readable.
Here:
5:17:39
